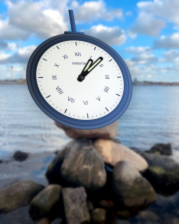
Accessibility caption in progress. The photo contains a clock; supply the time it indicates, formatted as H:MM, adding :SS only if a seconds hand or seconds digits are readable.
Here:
1:08
